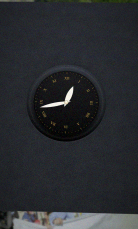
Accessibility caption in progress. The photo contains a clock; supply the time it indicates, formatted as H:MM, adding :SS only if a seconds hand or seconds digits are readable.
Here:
12:43
